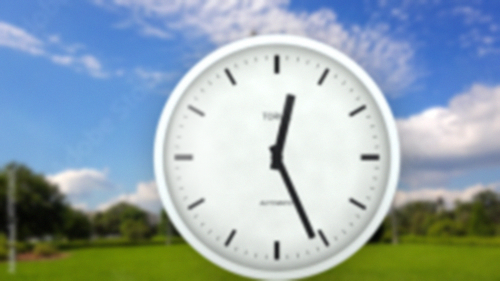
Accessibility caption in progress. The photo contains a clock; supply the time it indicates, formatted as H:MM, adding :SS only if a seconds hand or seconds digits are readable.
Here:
12:26
